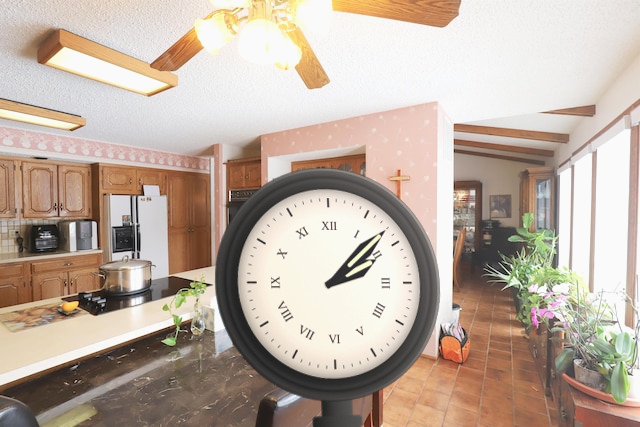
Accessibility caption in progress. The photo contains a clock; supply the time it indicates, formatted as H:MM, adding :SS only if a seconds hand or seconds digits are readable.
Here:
2:08
